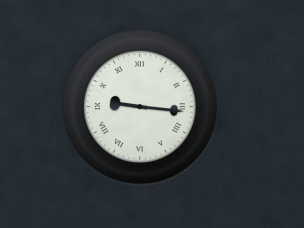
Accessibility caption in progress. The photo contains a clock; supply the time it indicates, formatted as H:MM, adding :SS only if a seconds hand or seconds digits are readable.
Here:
9:16
